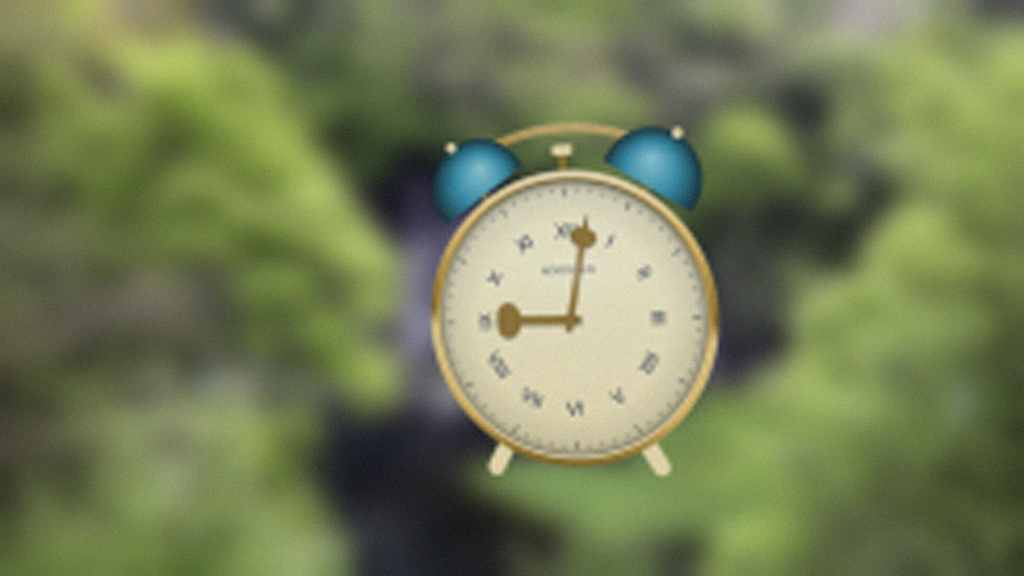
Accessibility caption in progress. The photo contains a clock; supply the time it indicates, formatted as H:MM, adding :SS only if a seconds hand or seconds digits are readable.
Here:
9:02
